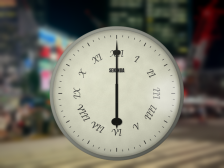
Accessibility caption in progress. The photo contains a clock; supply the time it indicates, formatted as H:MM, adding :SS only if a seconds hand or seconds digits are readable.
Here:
6:00
